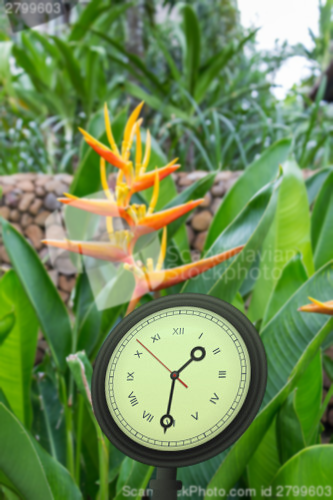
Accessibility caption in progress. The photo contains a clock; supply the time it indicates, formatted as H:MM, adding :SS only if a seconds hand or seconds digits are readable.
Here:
1:30:52
